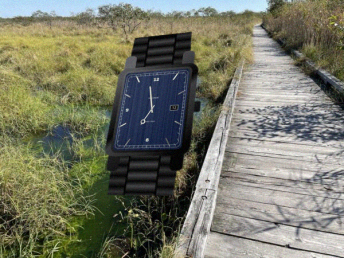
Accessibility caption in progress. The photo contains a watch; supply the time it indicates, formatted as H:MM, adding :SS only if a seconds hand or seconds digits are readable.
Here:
6:58
